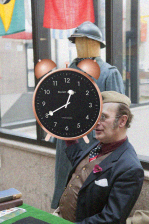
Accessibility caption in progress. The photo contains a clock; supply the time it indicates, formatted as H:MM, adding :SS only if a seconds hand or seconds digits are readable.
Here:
12:40
